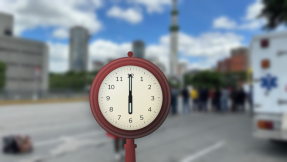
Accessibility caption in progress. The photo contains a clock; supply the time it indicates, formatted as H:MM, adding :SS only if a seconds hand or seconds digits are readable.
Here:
6:00
